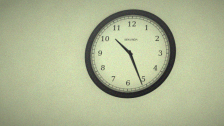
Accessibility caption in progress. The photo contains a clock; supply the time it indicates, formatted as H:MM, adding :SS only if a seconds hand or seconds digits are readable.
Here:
10:26
